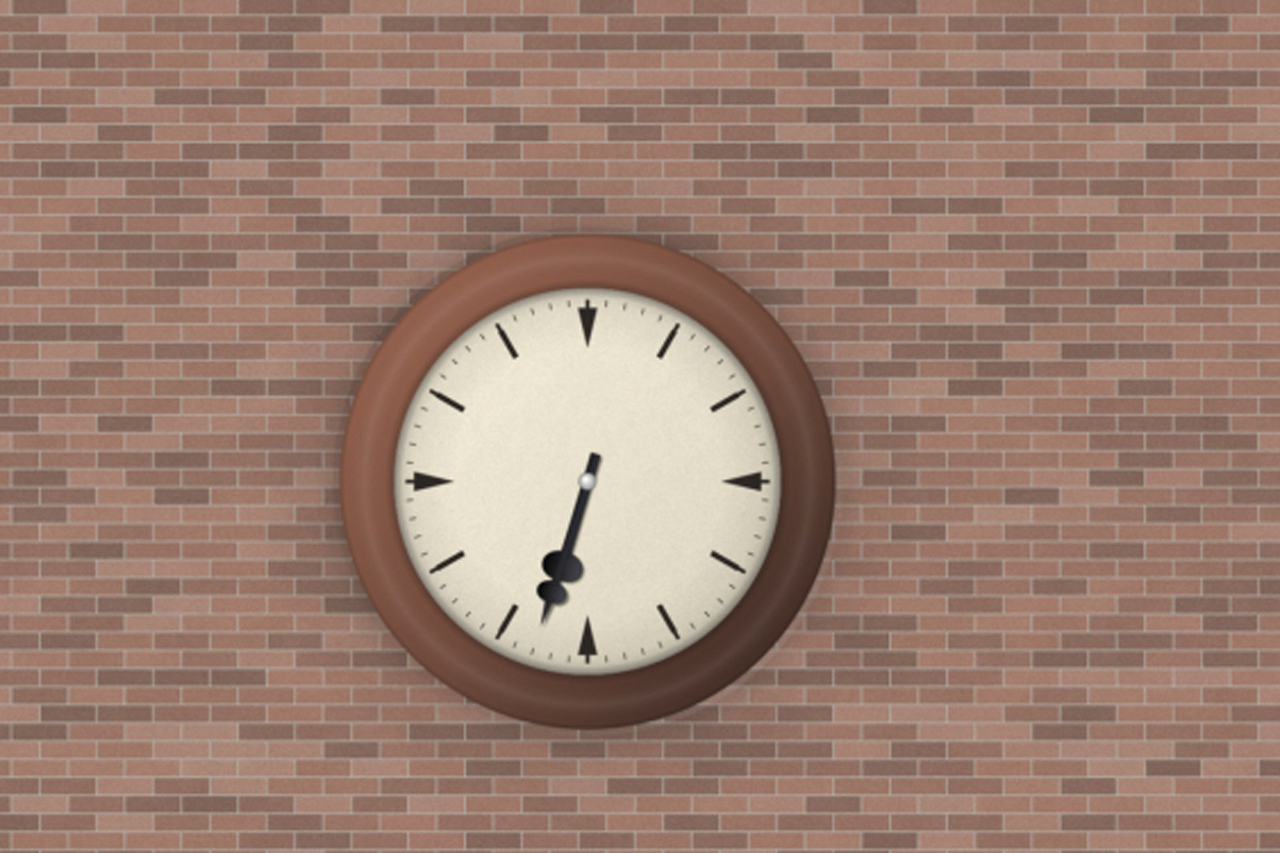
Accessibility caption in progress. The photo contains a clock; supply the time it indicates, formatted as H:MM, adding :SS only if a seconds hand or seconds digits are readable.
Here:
6:33
